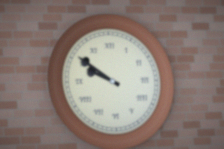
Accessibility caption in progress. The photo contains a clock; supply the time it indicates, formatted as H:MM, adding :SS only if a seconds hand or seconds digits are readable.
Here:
9:51
